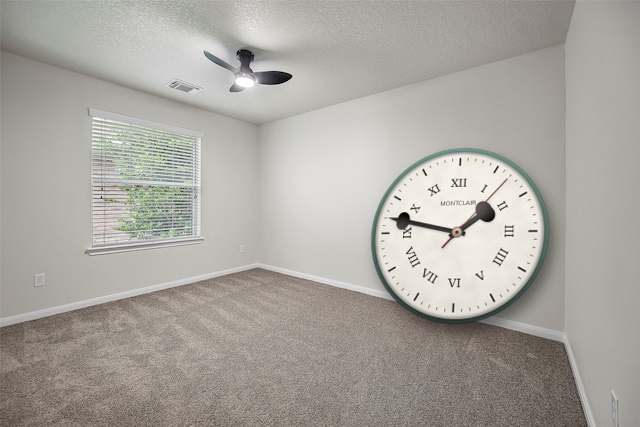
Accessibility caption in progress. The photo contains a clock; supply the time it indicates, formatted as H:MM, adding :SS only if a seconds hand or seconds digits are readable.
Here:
1:47:07
